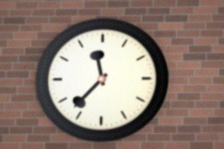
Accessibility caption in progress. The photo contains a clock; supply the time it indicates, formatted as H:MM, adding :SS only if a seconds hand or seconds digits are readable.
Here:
11:37
